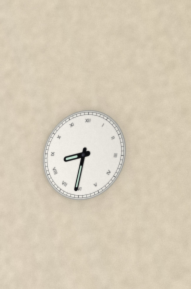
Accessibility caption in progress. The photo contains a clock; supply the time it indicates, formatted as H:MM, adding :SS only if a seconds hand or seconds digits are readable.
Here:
8:31
